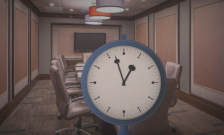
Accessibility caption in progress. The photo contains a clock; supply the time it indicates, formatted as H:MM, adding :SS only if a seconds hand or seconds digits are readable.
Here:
12:57
